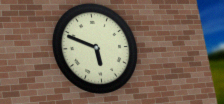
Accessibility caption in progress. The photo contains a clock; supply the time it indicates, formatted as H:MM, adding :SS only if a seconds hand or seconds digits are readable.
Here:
5:49
